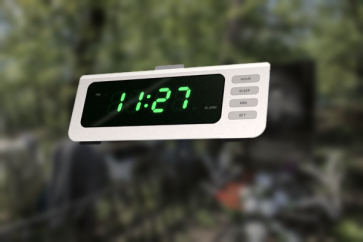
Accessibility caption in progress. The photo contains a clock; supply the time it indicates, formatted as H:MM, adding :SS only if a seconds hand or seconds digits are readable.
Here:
11:27
